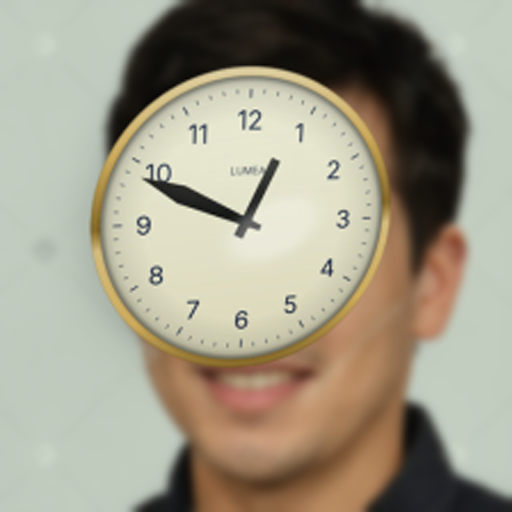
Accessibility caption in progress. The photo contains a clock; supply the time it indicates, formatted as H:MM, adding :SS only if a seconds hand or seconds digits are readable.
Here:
12:49
